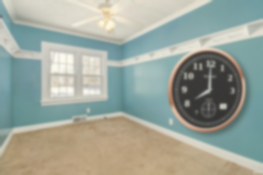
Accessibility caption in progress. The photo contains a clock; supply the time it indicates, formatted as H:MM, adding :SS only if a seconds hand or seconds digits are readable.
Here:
8:00
